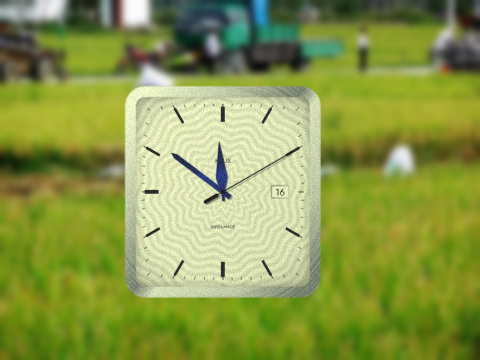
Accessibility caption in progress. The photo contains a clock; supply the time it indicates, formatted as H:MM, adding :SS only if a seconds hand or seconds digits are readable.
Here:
11:51:10
